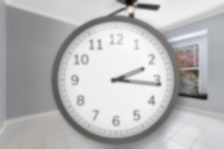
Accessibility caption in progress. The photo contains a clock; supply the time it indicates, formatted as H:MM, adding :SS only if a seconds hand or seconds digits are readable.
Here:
2:16
